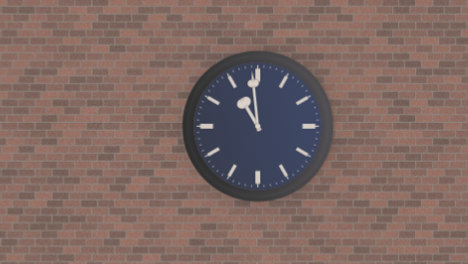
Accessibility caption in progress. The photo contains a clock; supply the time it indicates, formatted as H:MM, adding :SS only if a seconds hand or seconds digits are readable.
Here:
10:59
